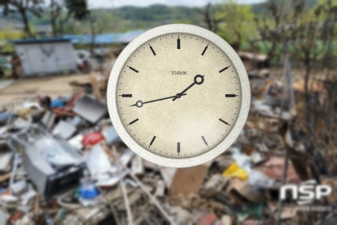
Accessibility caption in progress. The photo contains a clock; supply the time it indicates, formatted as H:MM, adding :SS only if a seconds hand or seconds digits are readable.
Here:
1:43
